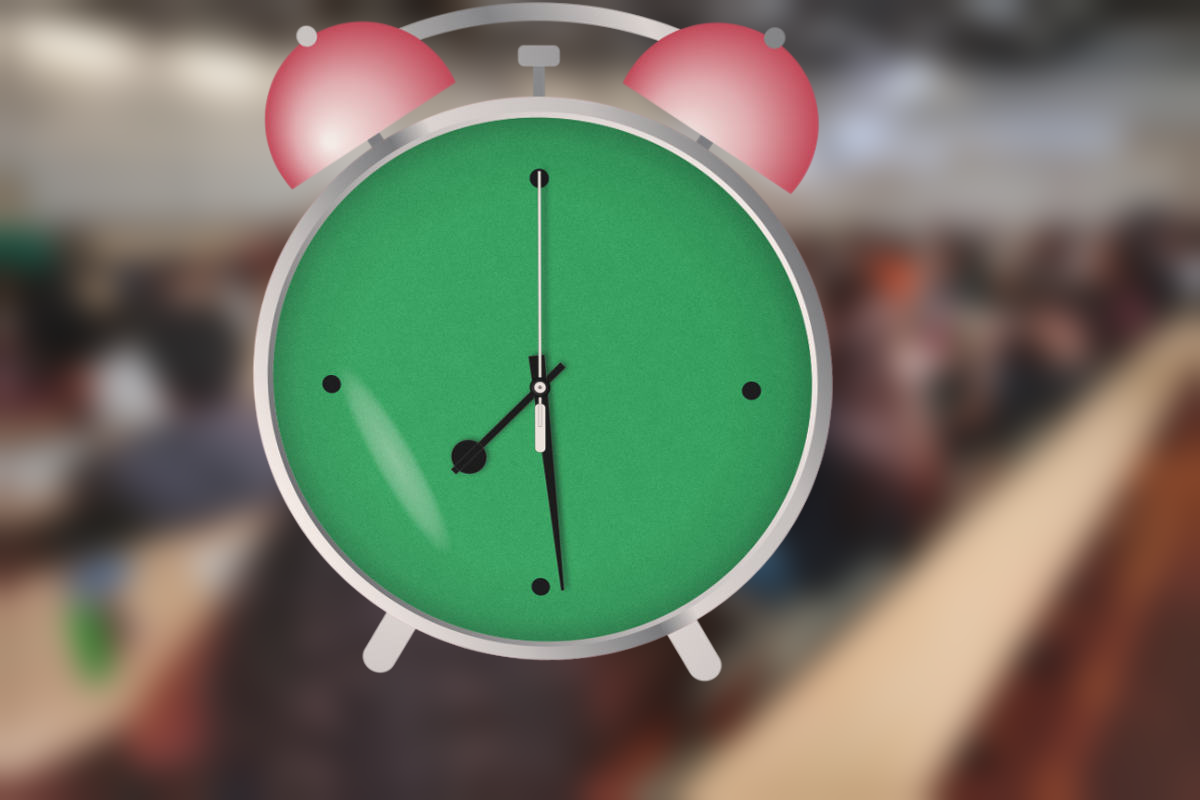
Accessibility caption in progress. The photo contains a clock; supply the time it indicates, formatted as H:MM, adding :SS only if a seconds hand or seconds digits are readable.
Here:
7:29:00
